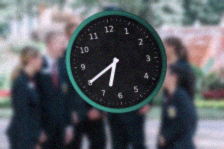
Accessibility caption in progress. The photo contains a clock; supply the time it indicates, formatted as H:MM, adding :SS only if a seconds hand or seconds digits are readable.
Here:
6:40
